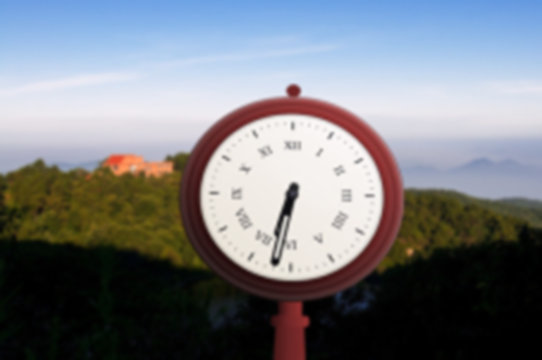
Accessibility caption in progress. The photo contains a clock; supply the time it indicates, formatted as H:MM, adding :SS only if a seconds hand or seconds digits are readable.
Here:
6:32
